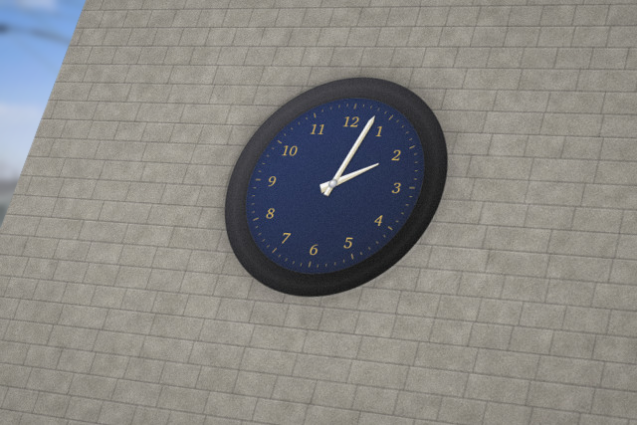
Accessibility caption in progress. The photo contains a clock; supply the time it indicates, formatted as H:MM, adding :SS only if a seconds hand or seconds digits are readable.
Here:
2:03
